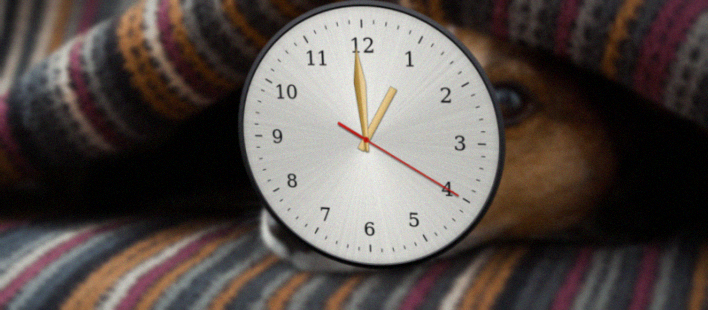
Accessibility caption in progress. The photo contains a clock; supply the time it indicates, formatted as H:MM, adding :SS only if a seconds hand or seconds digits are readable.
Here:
12:59:20
